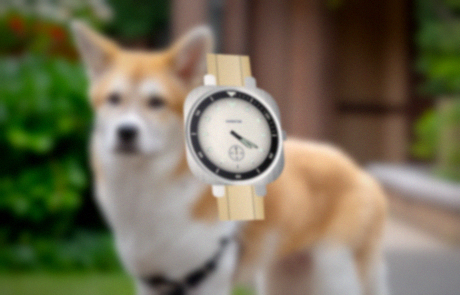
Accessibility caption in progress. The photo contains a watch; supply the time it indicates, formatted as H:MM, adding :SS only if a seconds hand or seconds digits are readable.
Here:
4:20
